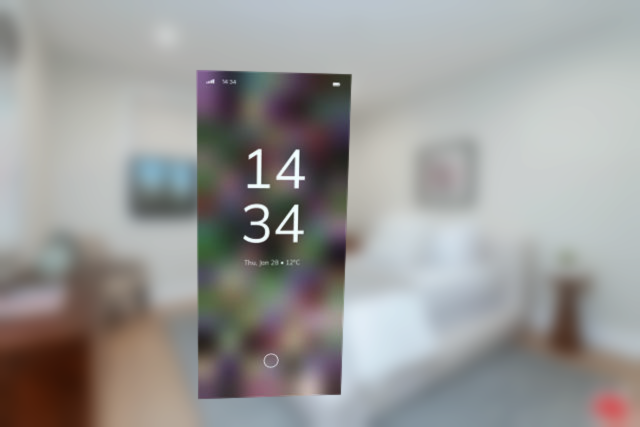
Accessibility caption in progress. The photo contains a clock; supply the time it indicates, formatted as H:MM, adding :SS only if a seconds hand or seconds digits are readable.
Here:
14:34
